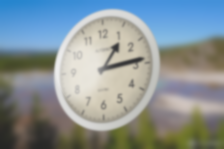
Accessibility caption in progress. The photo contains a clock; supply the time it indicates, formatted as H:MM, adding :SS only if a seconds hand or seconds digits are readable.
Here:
1:14
